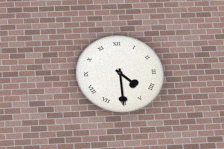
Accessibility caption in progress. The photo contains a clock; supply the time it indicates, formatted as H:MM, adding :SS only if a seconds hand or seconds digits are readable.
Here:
4:30
